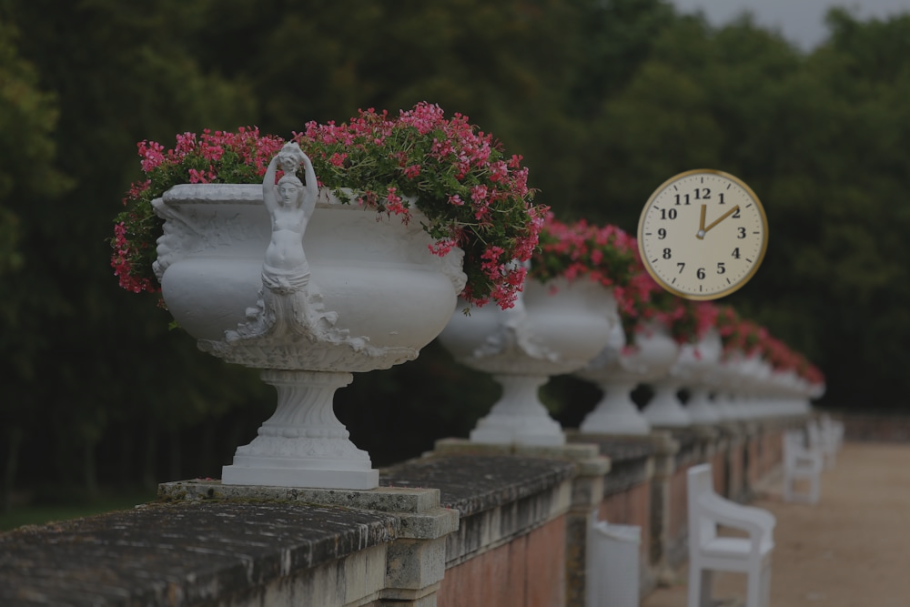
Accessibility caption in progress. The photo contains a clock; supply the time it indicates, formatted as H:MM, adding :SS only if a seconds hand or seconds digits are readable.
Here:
12:09
